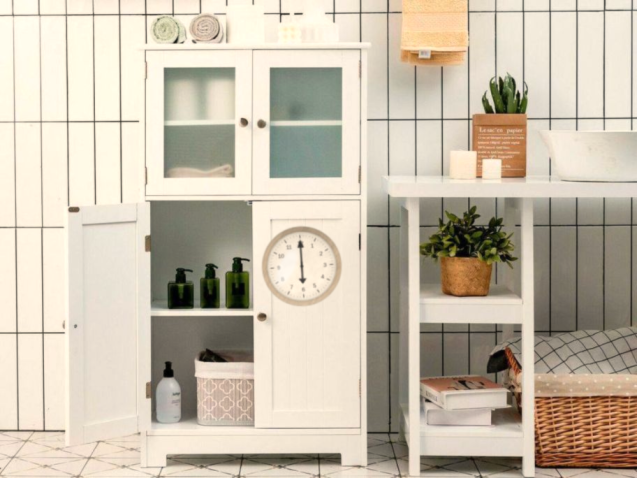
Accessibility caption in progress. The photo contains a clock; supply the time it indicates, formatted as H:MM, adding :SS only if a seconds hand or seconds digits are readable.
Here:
6:00
